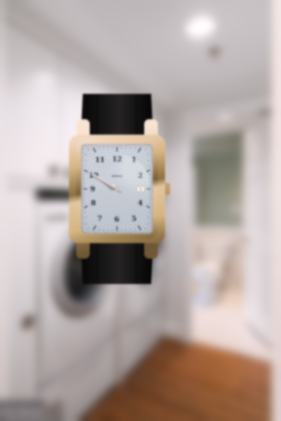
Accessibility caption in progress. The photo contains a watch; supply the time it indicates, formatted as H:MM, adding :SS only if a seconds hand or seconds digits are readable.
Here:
9:50
